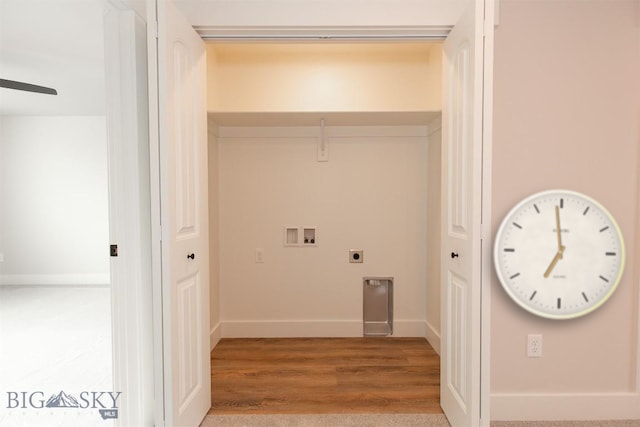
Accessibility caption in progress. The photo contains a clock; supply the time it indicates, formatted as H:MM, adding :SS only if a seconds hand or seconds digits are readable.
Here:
6:59
